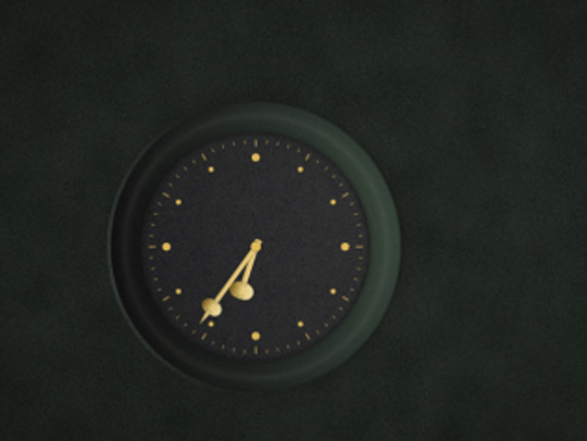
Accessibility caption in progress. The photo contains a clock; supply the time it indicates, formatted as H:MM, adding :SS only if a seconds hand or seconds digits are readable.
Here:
6:36
